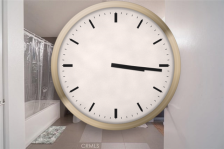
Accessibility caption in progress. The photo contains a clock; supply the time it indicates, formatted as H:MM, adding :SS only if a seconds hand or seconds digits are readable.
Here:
3:16
